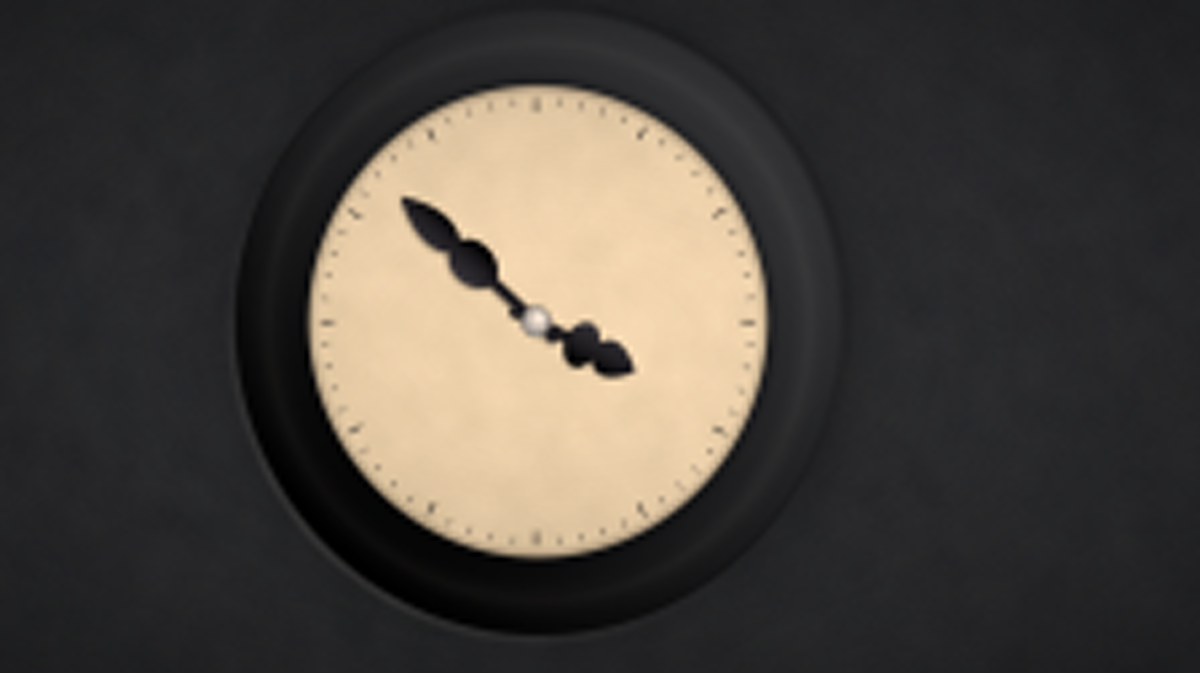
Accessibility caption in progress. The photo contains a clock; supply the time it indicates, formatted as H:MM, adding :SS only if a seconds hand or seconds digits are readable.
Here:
3:52
